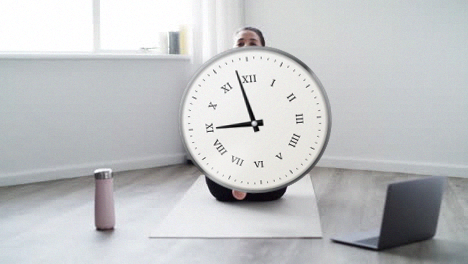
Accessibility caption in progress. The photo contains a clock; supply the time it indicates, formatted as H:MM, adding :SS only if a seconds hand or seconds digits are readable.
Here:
8:58
